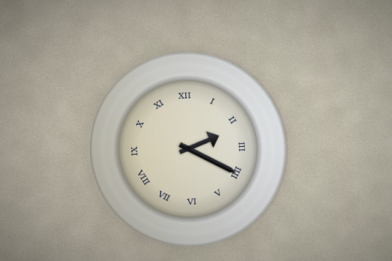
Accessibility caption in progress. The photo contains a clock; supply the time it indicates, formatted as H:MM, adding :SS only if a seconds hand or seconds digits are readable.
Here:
2:20
